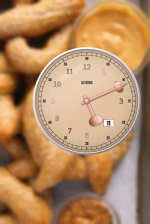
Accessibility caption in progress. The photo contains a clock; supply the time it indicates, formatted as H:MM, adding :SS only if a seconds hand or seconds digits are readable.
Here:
5:11
